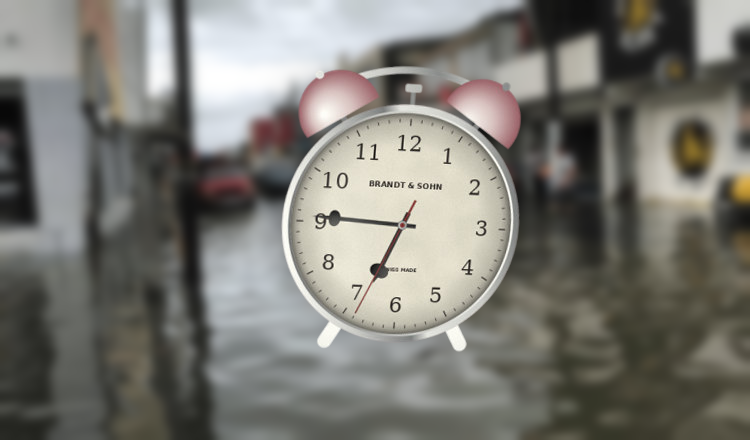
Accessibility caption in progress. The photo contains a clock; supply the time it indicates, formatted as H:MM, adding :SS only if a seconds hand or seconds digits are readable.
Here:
6:45:34
